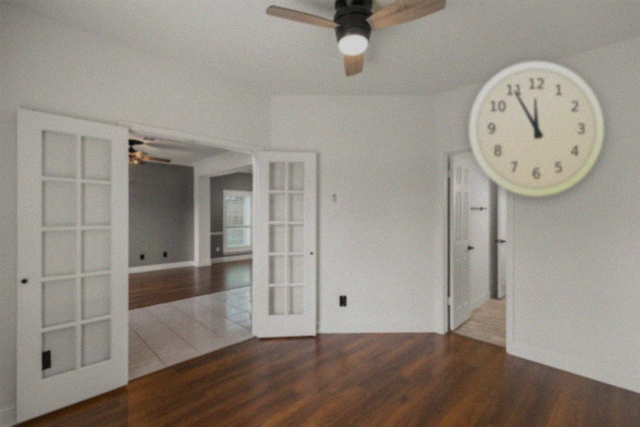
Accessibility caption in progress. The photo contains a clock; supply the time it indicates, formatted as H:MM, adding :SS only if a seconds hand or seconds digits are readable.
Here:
11:55
